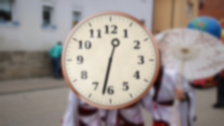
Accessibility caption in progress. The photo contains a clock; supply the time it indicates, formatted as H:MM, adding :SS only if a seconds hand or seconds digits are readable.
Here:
12:32
